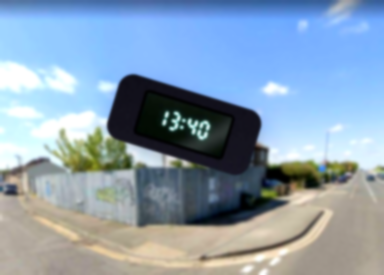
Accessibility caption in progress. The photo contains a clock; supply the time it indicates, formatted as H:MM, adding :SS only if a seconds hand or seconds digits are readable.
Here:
13:40
